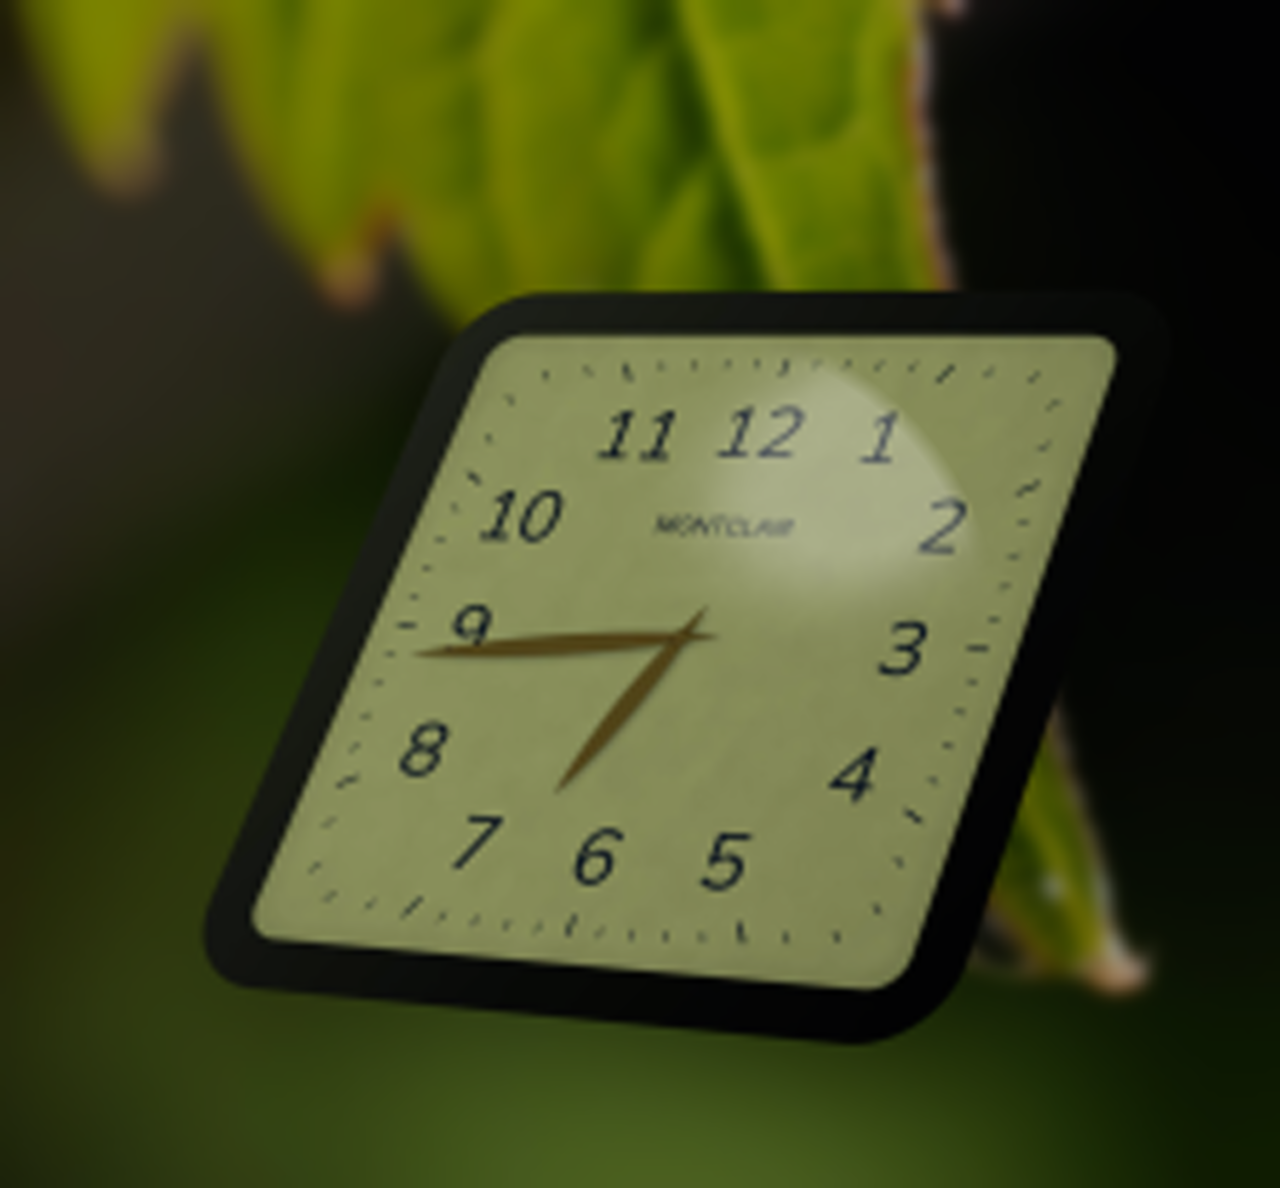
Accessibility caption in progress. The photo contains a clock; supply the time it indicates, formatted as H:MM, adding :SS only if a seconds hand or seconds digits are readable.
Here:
6:44
